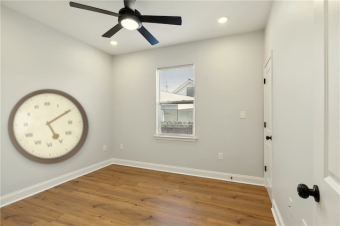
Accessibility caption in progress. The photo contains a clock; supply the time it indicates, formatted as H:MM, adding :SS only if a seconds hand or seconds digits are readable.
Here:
5:10
